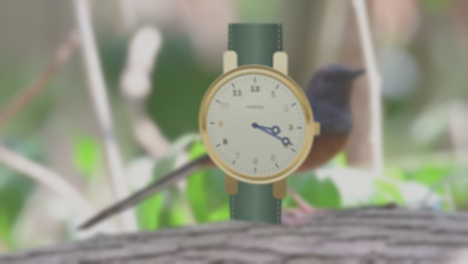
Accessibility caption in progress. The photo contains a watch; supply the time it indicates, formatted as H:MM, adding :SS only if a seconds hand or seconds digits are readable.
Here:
3:19
